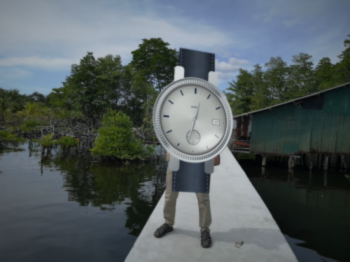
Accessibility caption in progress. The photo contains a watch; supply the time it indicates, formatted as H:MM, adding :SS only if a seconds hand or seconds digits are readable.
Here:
12:32
